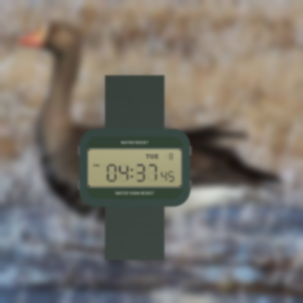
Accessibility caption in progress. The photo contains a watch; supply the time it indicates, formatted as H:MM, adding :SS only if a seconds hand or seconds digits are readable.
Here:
4:37:45
